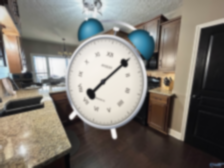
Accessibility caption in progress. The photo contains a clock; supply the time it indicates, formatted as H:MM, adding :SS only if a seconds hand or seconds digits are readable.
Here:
7:06
